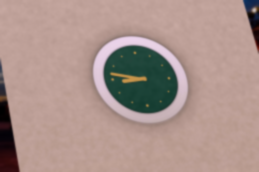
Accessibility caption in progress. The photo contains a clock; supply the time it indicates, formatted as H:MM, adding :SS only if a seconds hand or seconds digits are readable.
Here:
8:47
